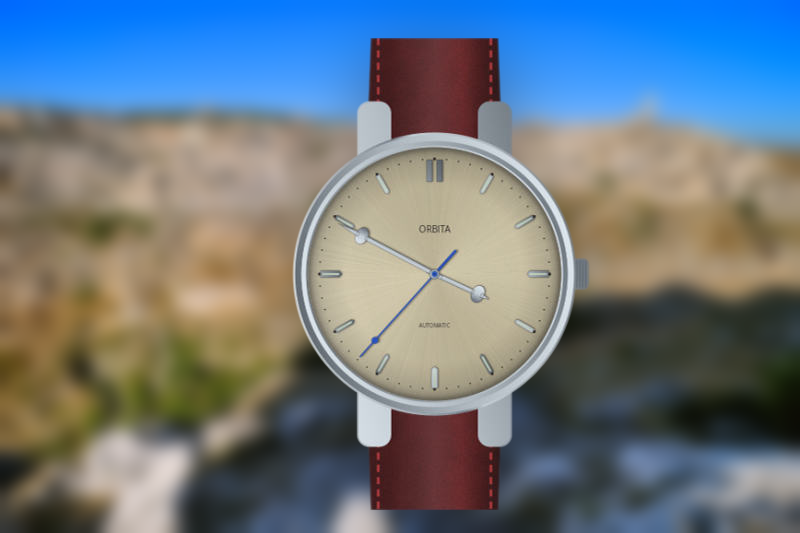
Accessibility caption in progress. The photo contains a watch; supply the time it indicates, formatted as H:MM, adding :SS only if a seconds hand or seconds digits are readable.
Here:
3:49:37
